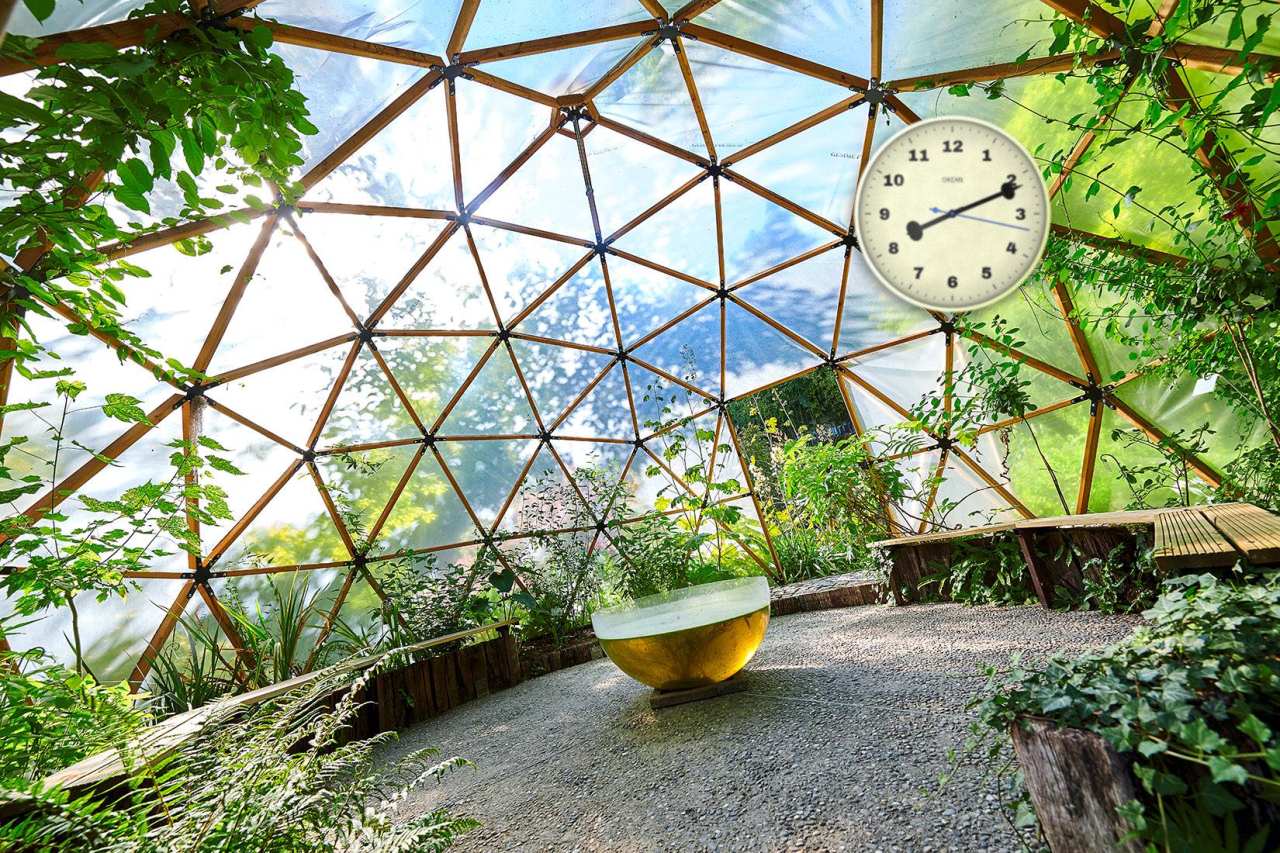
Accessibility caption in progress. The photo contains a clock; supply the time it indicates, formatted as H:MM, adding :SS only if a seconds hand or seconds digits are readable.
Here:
8:11:17
